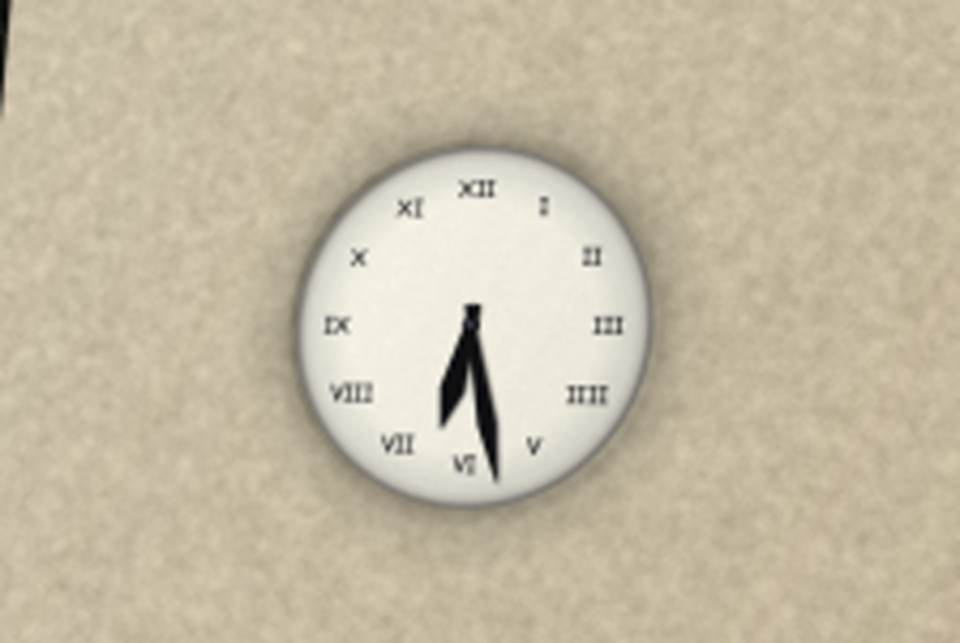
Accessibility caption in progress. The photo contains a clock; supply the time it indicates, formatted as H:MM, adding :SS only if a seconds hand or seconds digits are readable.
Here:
6:28
